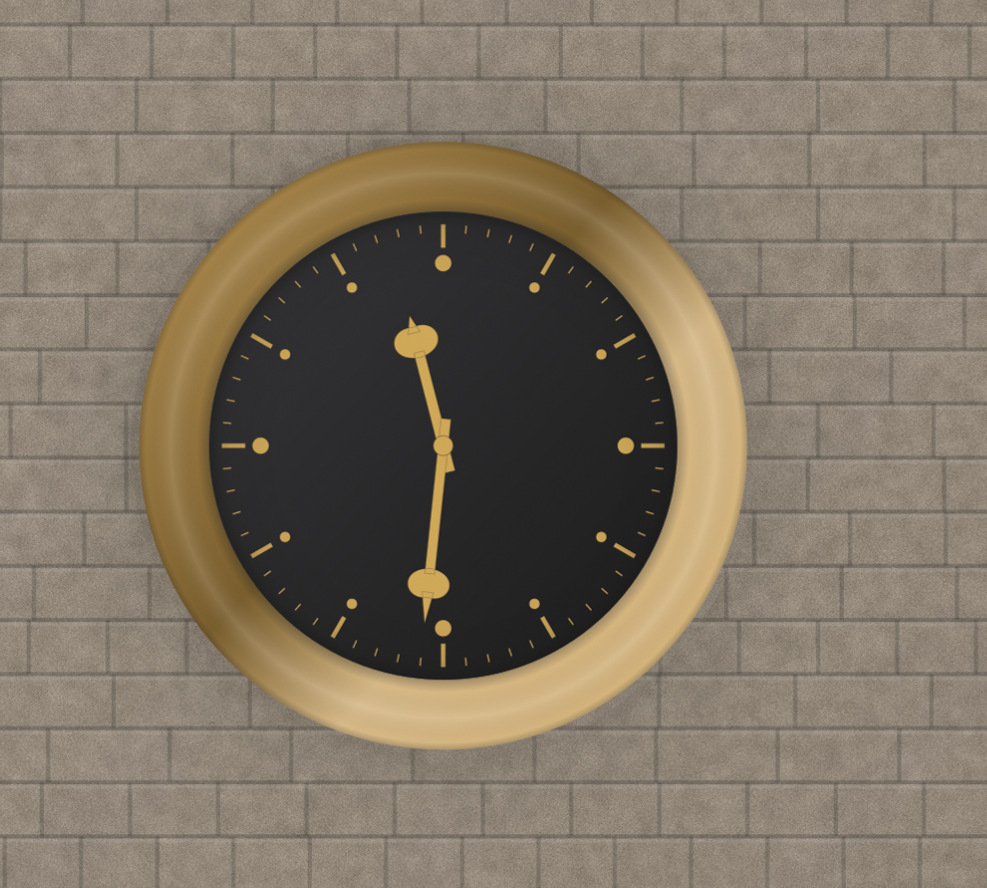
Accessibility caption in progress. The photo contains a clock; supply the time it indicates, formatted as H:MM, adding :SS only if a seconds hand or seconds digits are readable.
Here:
11:31
